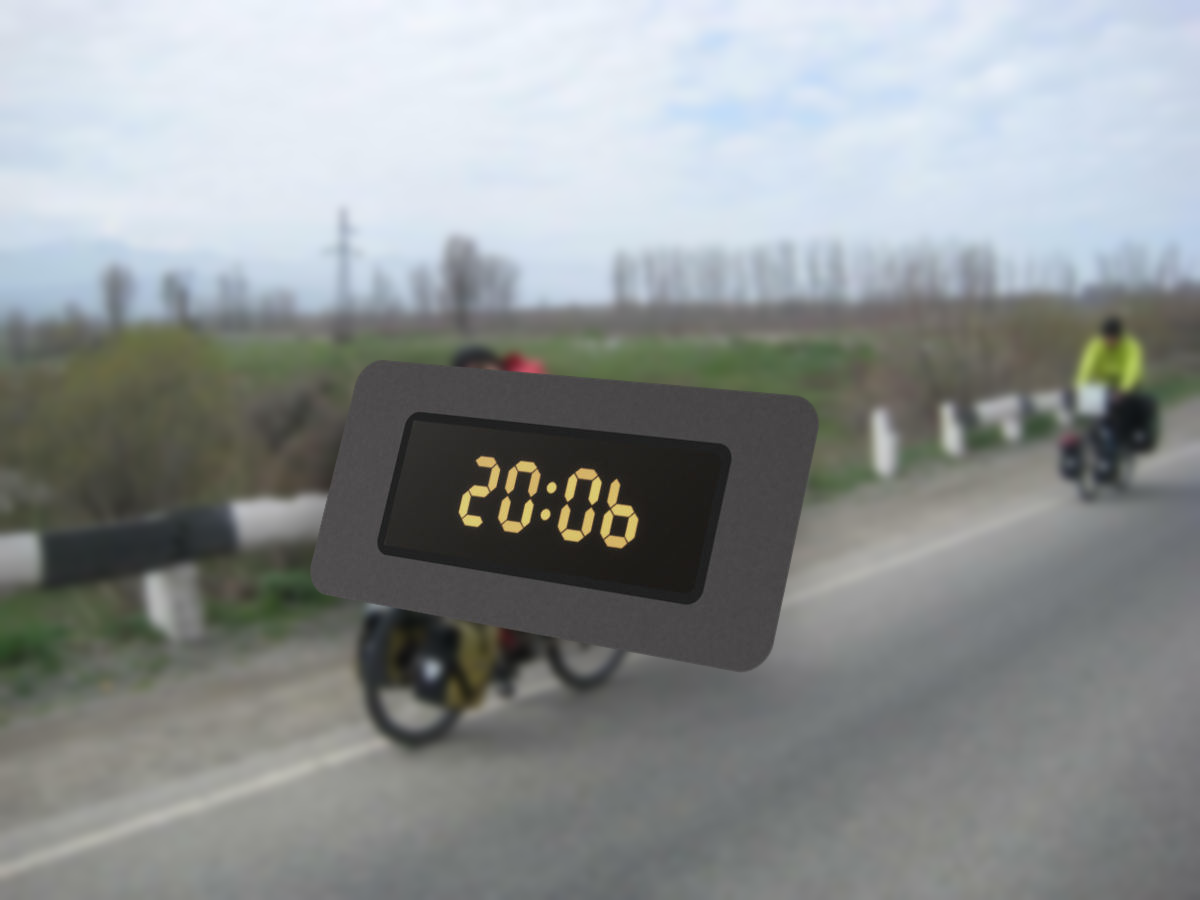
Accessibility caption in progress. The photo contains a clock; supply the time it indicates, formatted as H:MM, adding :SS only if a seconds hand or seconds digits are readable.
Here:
20:06
